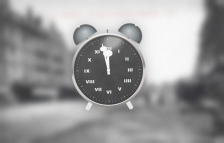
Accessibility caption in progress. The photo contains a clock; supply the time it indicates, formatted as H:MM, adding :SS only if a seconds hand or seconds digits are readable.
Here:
11:58
